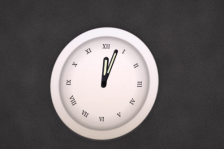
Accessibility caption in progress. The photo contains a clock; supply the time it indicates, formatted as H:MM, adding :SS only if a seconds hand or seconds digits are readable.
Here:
12:03
